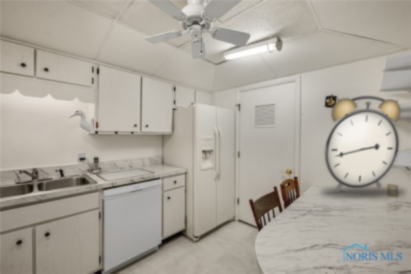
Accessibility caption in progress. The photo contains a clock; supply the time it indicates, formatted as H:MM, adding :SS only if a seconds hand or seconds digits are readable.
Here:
2:43
